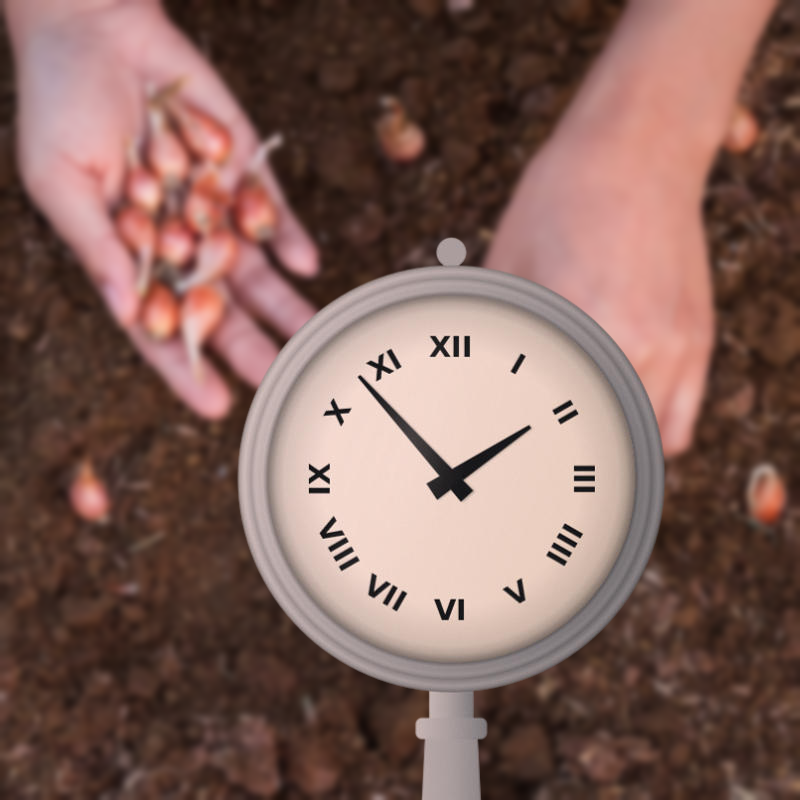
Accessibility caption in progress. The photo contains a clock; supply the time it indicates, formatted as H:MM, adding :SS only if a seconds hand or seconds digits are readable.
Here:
1:53
